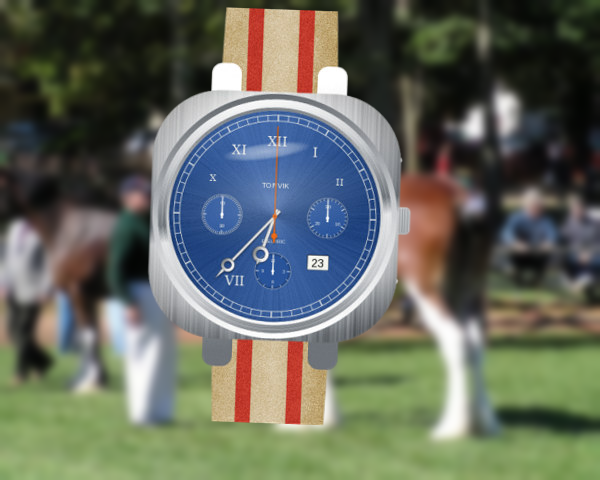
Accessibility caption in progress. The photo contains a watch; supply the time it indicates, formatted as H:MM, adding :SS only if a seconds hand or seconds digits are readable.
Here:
6:37
